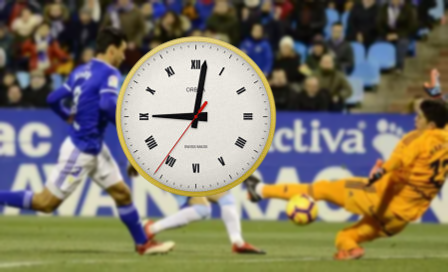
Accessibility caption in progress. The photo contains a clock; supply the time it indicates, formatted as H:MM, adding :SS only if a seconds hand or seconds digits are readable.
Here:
9:01:36
